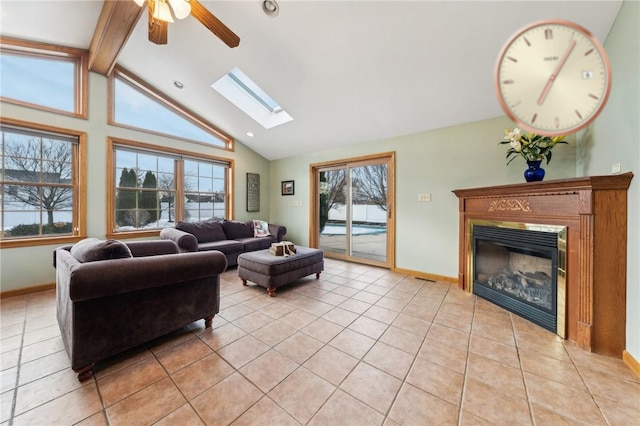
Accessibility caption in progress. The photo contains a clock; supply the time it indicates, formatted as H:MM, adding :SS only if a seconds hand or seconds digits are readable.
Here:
7:06
